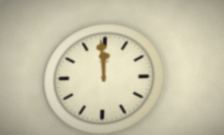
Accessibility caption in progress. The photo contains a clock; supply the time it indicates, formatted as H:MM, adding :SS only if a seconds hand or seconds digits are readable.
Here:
11:59
